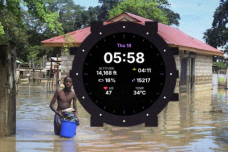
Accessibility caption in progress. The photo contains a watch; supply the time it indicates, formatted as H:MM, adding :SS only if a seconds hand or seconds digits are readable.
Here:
5:58
